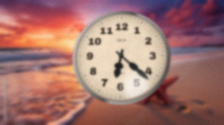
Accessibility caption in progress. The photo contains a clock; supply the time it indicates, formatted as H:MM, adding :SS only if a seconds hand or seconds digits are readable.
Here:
6:22
